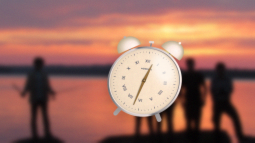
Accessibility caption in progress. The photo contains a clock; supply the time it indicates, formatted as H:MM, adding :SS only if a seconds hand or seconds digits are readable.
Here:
12:32
